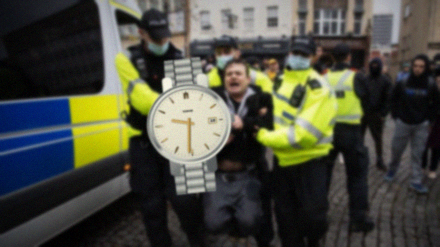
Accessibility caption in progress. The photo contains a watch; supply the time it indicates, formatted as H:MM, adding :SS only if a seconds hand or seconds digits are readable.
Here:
9:31
